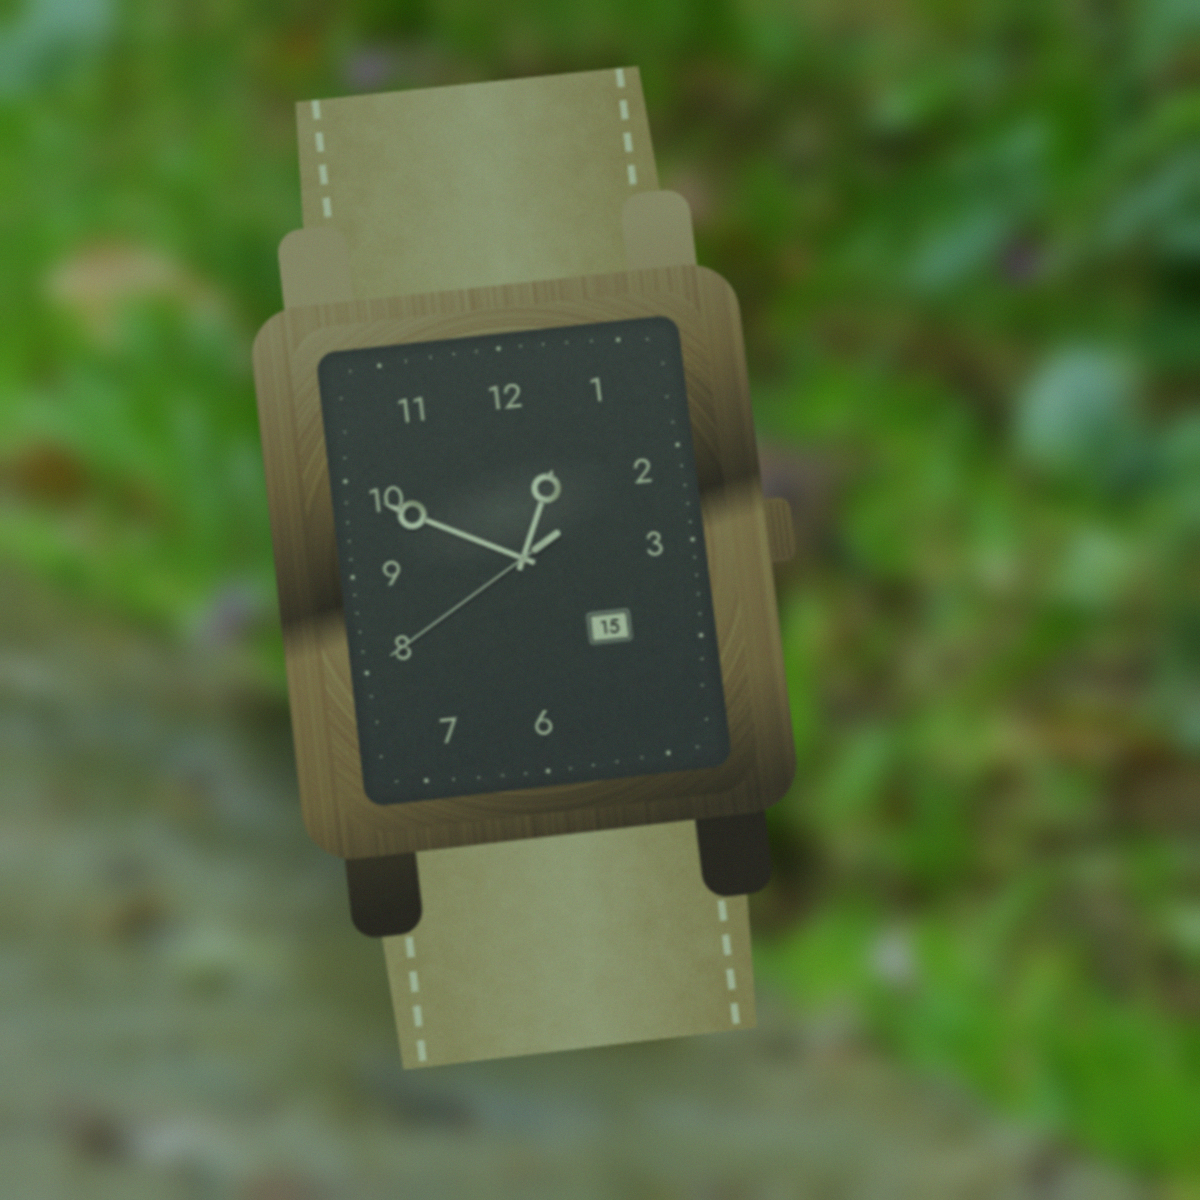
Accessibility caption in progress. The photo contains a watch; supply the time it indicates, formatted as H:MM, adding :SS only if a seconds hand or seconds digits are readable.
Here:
12:49:40
